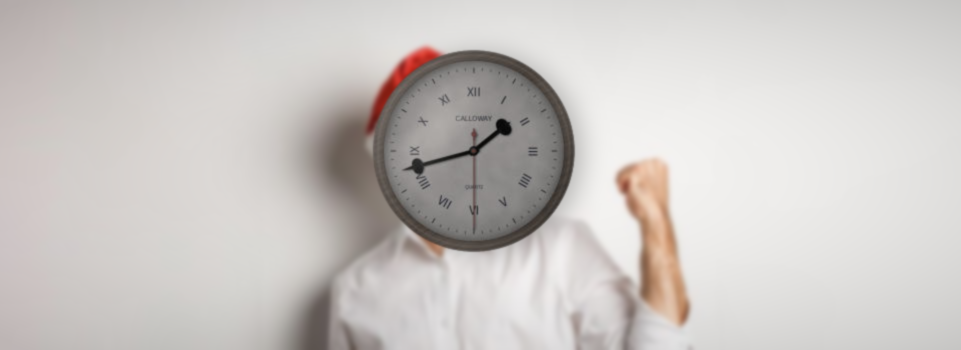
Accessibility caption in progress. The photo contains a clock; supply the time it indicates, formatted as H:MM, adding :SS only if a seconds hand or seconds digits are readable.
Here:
1:42:30
